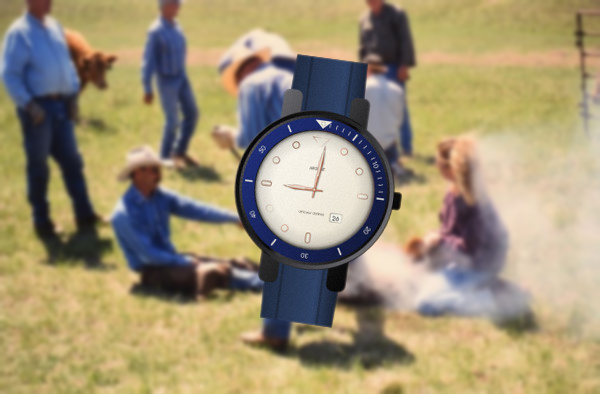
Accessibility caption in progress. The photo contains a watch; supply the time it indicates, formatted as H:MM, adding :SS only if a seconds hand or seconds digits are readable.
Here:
9:01
